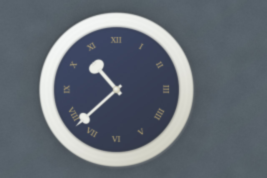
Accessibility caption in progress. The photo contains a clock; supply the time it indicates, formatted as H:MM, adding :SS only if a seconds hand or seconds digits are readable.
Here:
10:38
